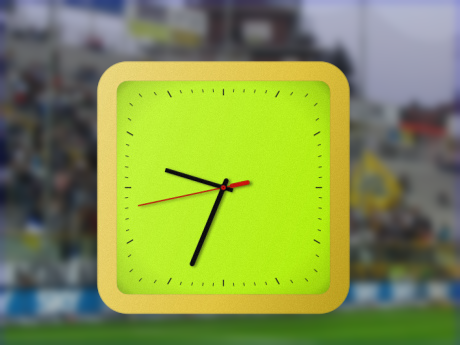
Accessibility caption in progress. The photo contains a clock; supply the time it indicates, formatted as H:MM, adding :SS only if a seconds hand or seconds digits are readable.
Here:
9:33:43
